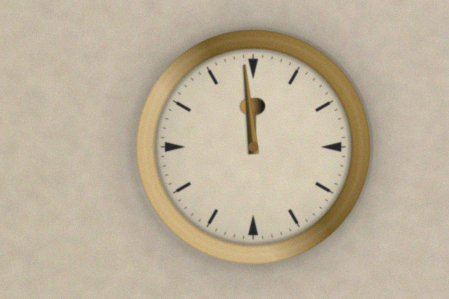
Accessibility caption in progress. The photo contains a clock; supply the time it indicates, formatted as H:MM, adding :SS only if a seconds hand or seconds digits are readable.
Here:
11:59
